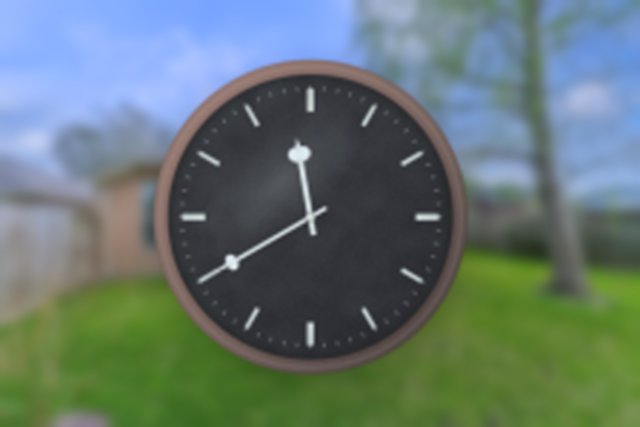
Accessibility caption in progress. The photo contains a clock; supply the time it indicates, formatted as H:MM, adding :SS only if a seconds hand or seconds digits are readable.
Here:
11:40
